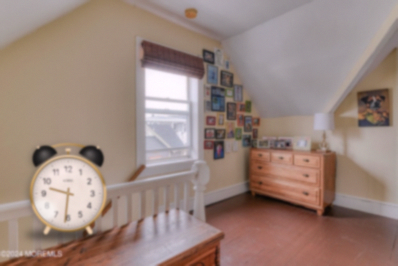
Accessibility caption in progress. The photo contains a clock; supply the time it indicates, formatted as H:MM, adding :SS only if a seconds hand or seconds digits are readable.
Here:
9:31
